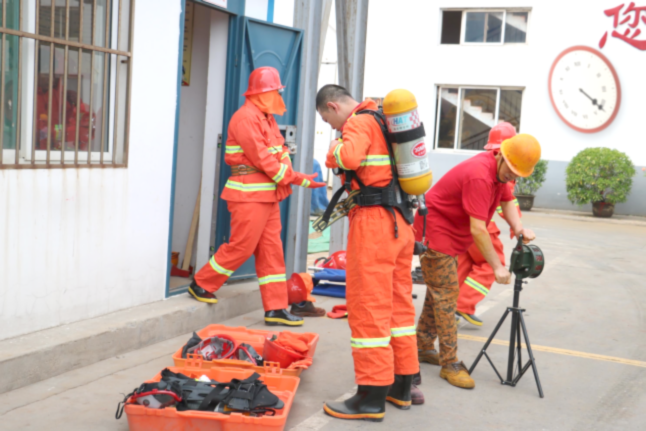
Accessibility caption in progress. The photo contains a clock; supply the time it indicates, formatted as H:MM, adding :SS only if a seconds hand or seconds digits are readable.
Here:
4:22
